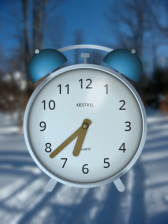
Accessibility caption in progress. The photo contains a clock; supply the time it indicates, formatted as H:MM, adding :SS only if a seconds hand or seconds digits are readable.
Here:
6:38
